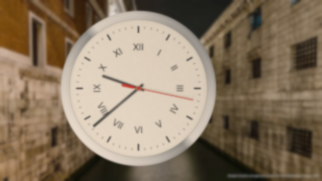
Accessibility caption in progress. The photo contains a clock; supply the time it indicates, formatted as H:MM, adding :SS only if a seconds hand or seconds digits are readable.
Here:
9:38:17
